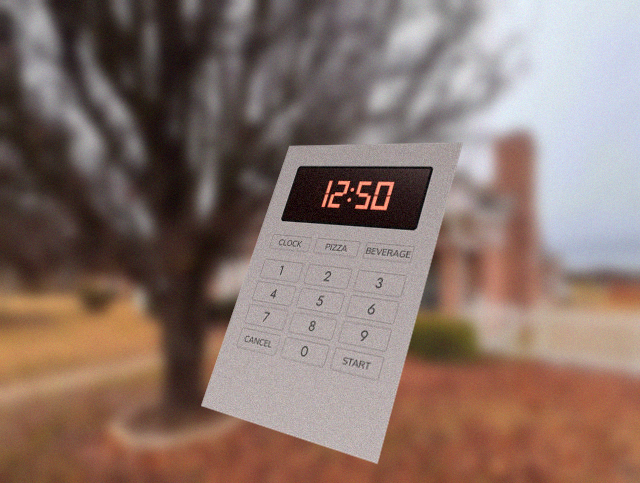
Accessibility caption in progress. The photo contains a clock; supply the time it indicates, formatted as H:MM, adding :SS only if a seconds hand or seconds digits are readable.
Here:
12:50
